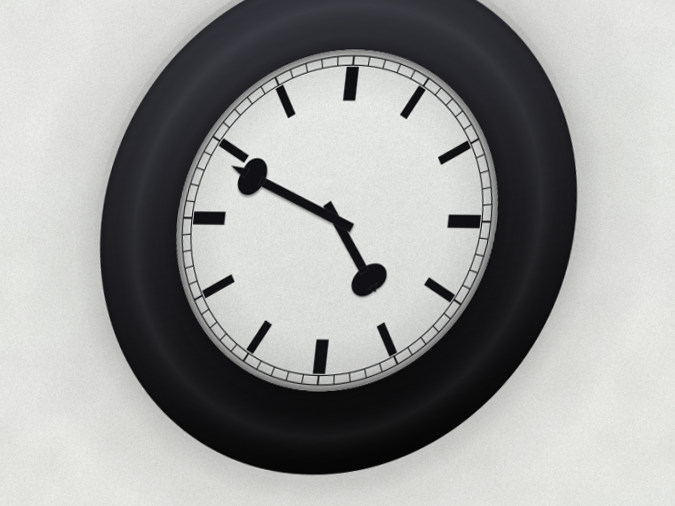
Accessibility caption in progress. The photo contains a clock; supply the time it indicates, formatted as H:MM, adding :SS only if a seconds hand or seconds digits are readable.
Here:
4:49
